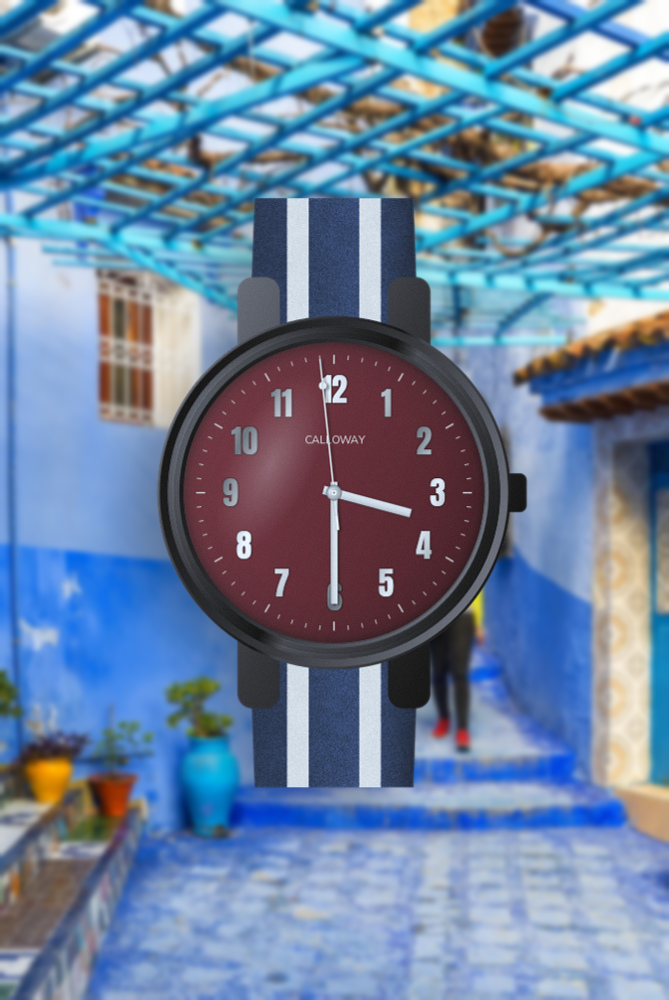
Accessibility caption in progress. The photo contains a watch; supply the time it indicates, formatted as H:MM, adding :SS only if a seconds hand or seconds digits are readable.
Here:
3:29:59
